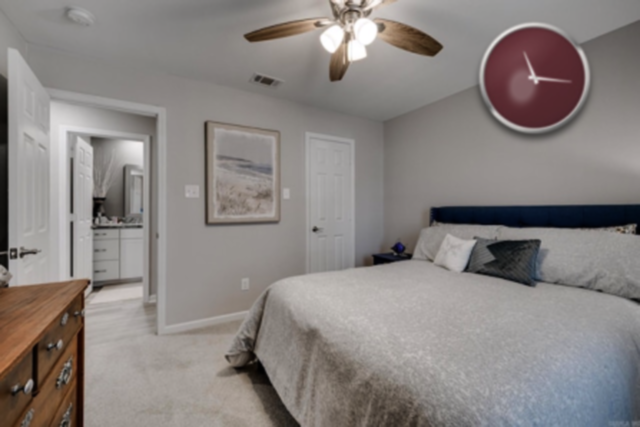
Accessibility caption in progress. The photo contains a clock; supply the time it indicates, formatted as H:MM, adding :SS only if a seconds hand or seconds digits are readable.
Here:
11:16
